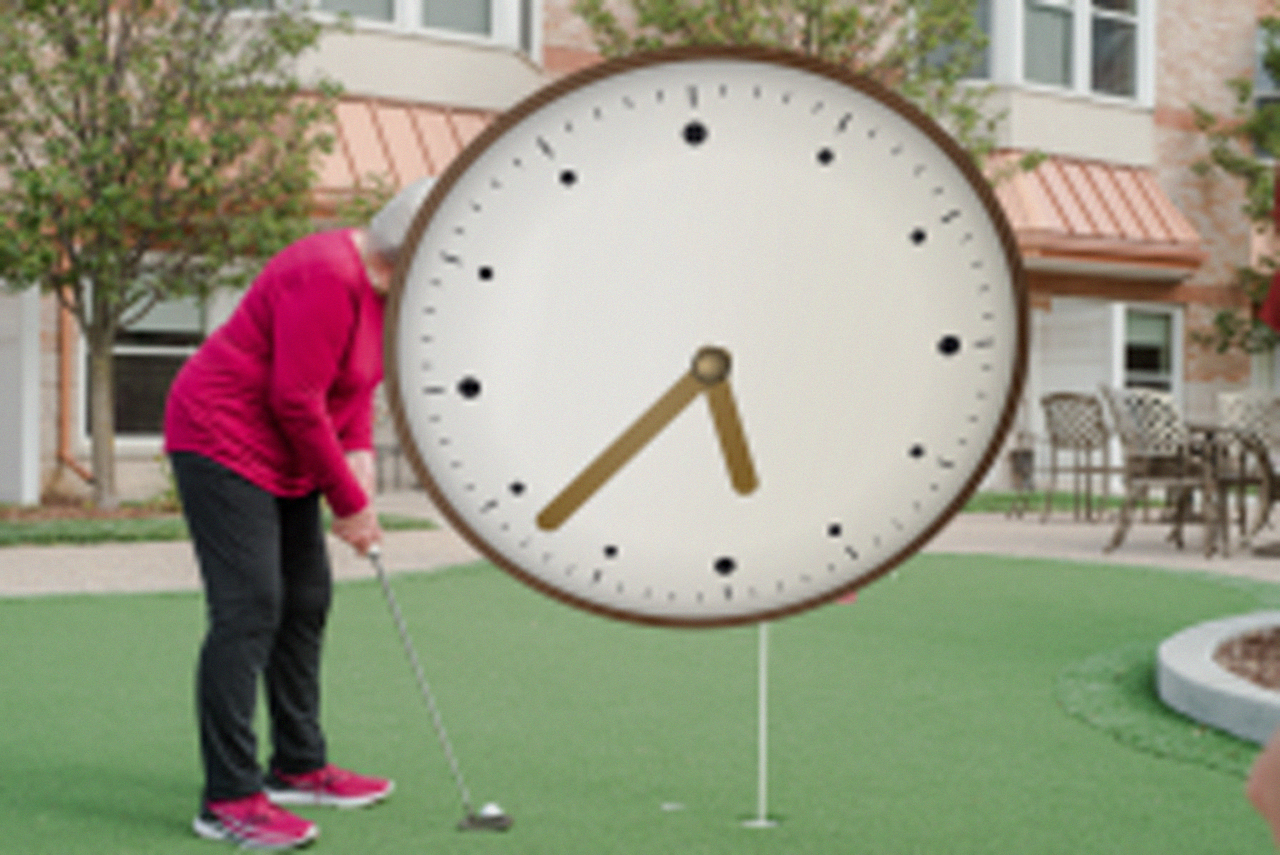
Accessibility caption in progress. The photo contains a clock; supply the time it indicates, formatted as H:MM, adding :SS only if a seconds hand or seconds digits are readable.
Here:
5:38
